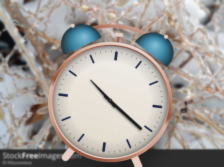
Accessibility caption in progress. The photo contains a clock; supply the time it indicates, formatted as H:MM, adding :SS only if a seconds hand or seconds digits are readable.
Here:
10:21
